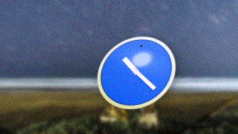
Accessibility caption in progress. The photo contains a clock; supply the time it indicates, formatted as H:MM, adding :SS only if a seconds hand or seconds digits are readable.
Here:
10:21
